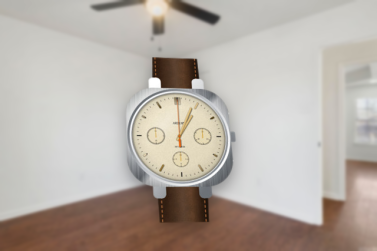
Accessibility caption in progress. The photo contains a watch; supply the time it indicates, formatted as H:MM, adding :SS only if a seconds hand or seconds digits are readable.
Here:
1:04
